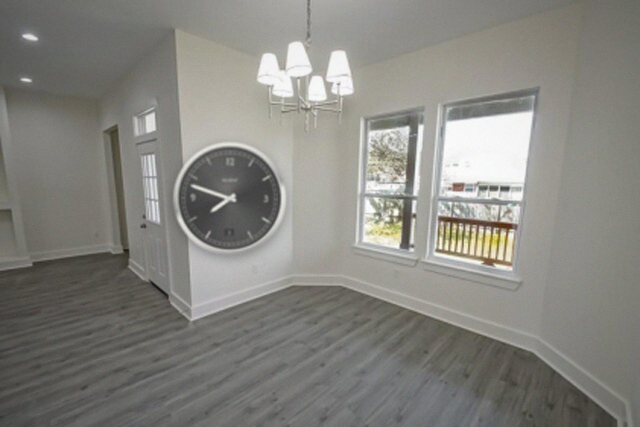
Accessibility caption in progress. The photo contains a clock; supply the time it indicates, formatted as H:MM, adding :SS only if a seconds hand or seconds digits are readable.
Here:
7:48
